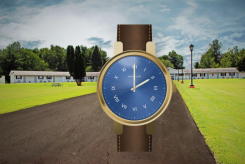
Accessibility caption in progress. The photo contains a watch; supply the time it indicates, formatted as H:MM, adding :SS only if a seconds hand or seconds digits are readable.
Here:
2:00
